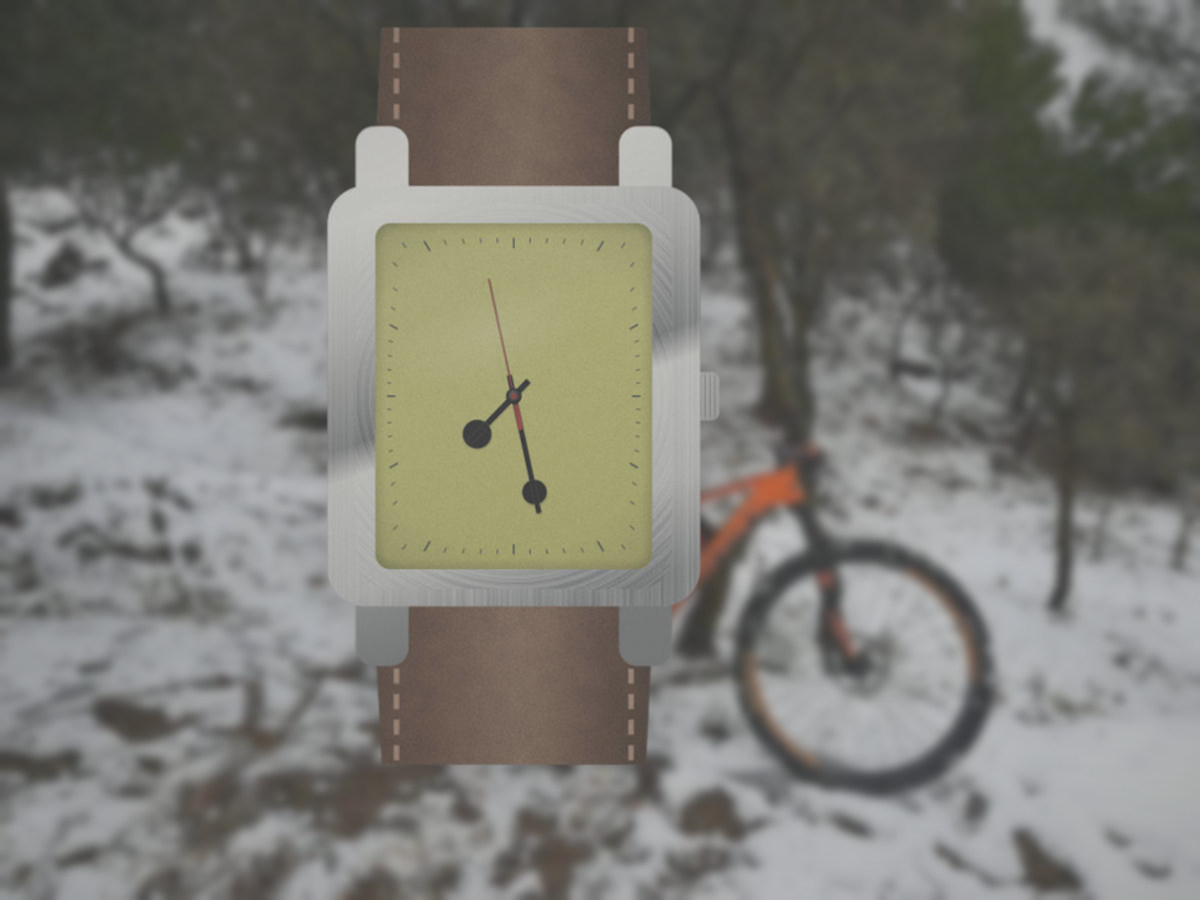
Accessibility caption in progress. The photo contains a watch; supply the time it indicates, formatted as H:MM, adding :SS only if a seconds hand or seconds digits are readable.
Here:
7:27:58
